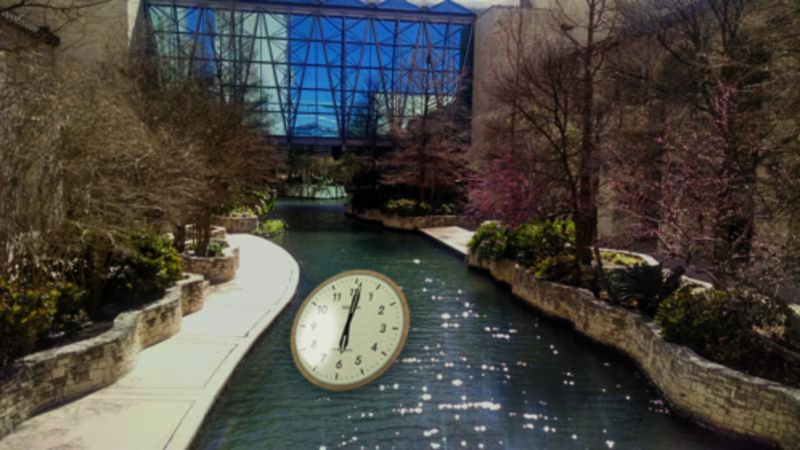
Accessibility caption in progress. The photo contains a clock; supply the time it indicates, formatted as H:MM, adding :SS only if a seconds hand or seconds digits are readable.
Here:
6:01
